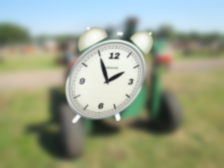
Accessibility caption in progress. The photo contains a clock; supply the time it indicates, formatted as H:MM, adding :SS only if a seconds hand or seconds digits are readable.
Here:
1:55
